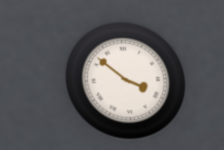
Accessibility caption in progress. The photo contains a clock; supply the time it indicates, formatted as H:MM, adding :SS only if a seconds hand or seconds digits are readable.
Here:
3:52
